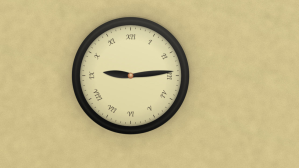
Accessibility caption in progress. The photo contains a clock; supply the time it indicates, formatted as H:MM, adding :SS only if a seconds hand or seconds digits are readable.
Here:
9:14
